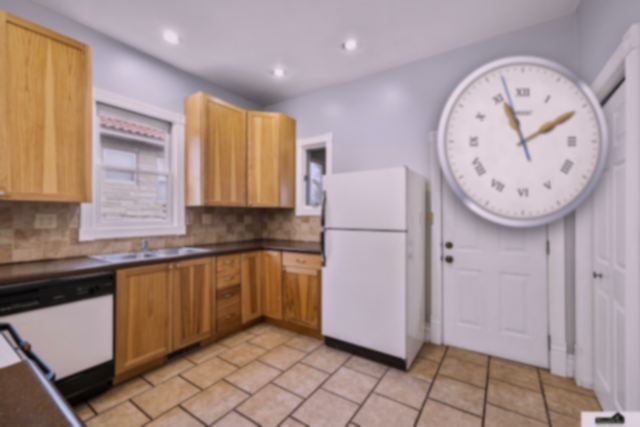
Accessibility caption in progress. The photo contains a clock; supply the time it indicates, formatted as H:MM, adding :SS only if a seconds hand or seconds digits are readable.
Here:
11:09:57
